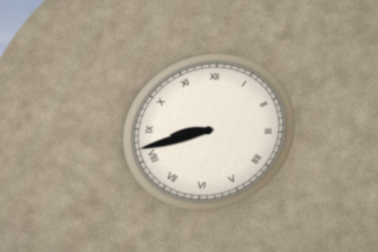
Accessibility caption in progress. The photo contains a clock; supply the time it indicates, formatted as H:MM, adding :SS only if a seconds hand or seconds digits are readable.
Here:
8:42
